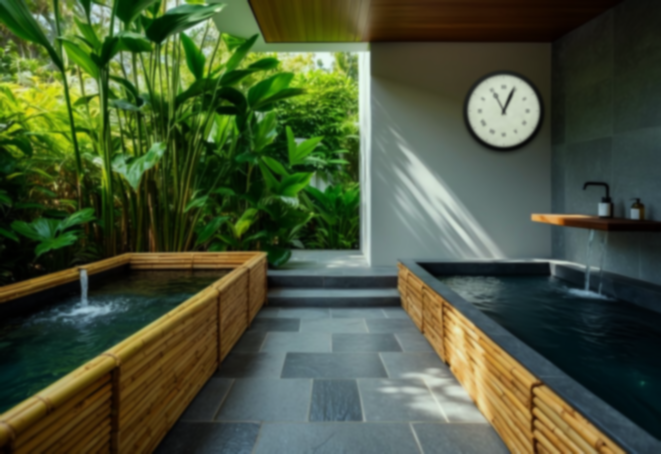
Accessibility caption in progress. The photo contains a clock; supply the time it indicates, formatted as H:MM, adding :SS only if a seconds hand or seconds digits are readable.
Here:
11:04
